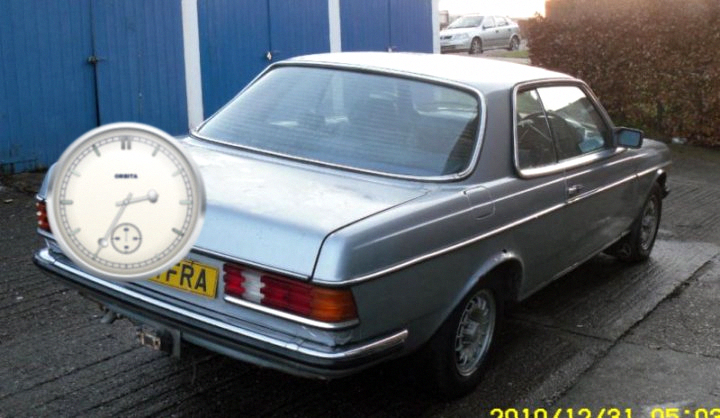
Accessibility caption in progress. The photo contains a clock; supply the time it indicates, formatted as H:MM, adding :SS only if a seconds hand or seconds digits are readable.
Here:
2:35
